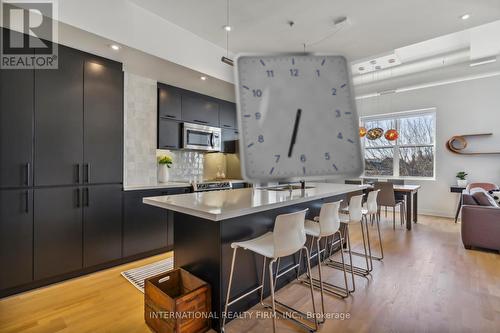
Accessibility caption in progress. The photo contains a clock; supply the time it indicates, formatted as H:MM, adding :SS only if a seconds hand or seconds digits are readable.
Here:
6:33
